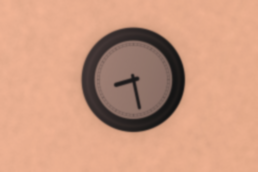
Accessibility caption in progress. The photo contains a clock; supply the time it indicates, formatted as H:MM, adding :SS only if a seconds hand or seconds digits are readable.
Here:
8:28
